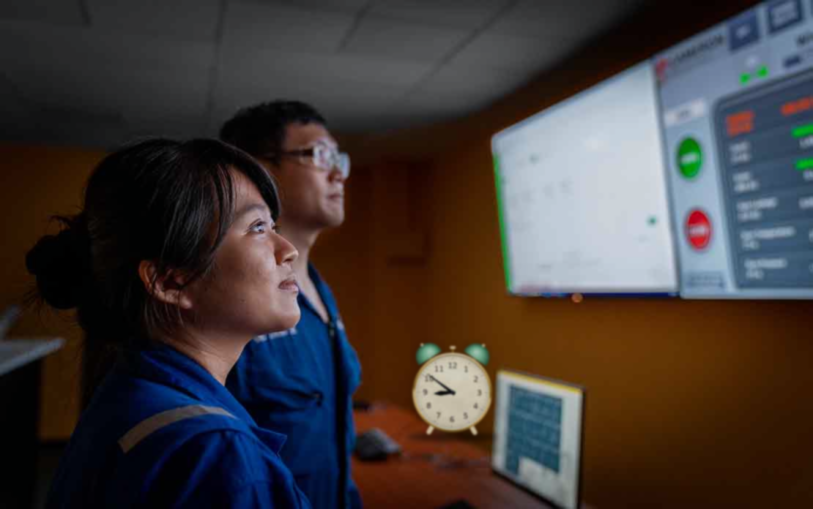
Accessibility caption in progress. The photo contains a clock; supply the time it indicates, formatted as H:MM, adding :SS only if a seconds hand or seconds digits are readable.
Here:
8:51
